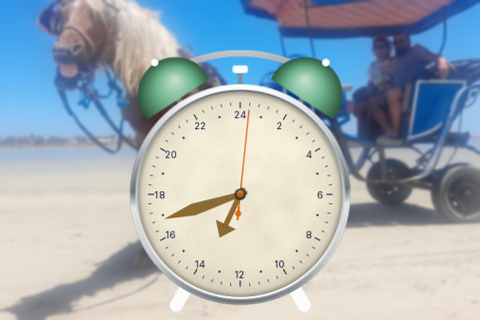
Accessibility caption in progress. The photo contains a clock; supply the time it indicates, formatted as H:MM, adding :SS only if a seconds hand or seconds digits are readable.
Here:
13:42:01
